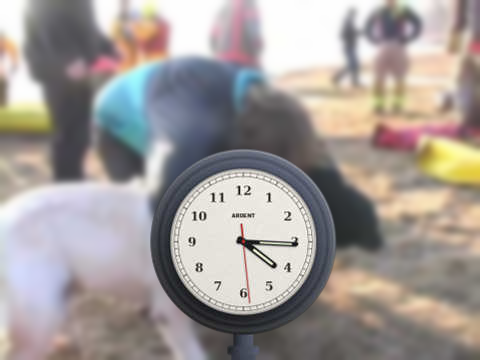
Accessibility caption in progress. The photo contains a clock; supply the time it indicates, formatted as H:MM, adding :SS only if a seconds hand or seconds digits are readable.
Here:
4:15:29
